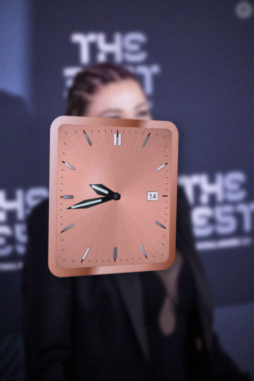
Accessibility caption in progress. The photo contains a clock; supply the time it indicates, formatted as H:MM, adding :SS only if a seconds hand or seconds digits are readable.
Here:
9:43
